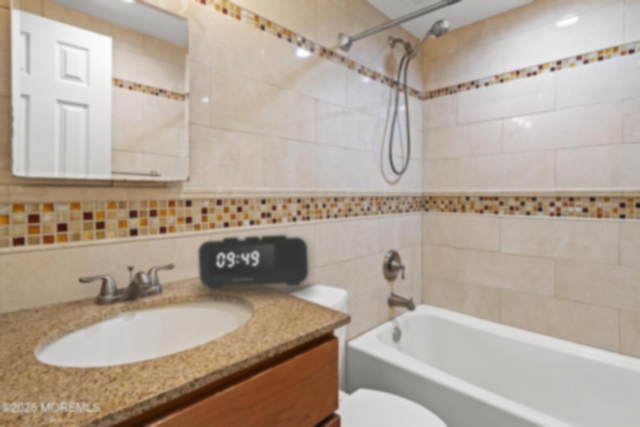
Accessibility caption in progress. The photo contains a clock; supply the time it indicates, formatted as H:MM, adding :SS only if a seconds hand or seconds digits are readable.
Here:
9:49
